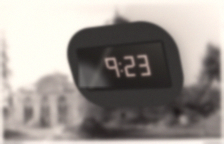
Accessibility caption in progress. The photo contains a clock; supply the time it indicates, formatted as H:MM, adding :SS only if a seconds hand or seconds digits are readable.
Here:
9:23
